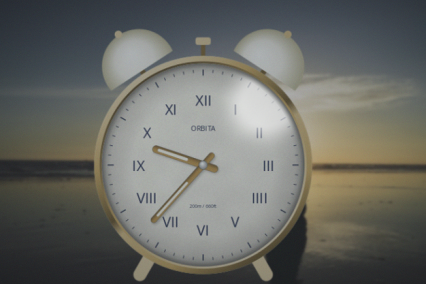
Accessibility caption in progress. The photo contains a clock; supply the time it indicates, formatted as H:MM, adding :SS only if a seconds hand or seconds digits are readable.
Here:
9:37
